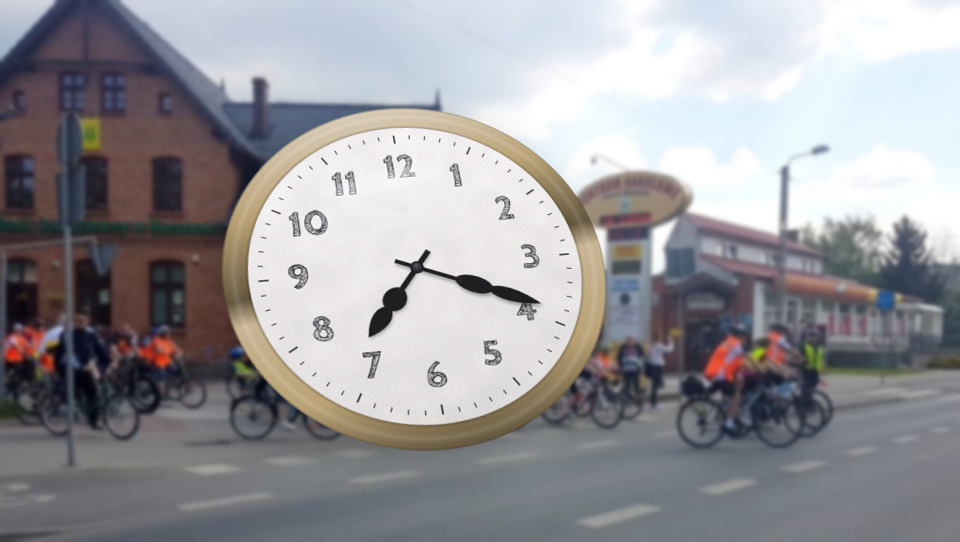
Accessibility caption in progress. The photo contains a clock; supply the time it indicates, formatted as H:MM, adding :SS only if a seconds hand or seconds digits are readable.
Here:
7:19
